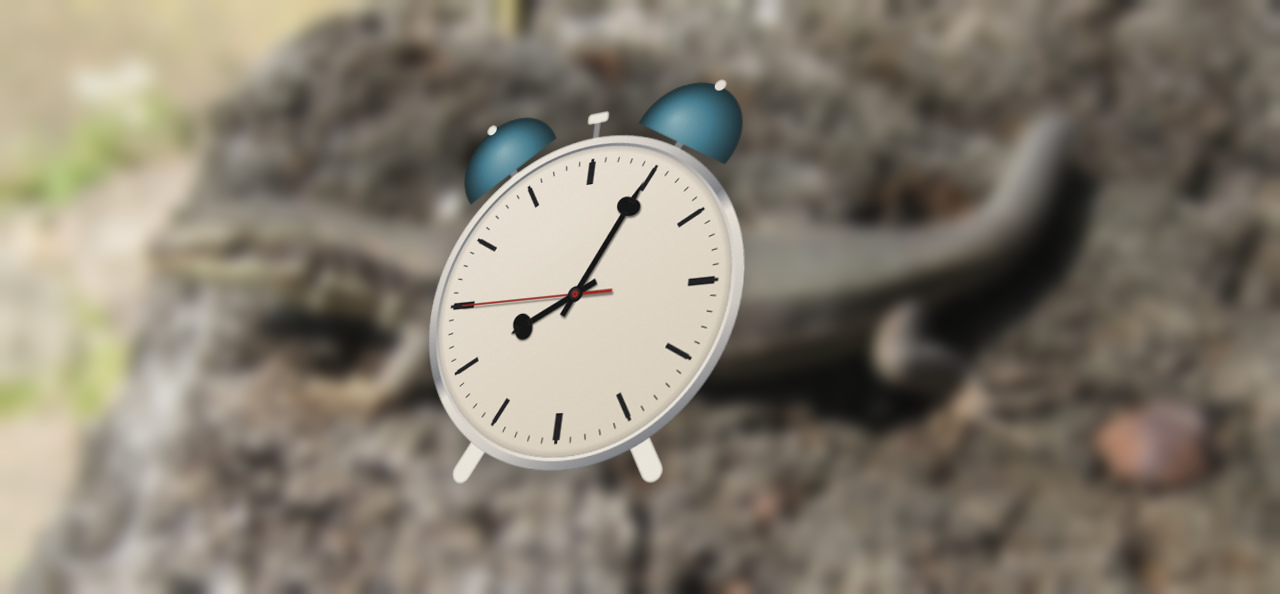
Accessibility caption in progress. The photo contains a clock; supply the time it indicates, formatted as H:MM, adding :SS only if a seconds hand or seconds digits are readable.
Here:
8:04:45
